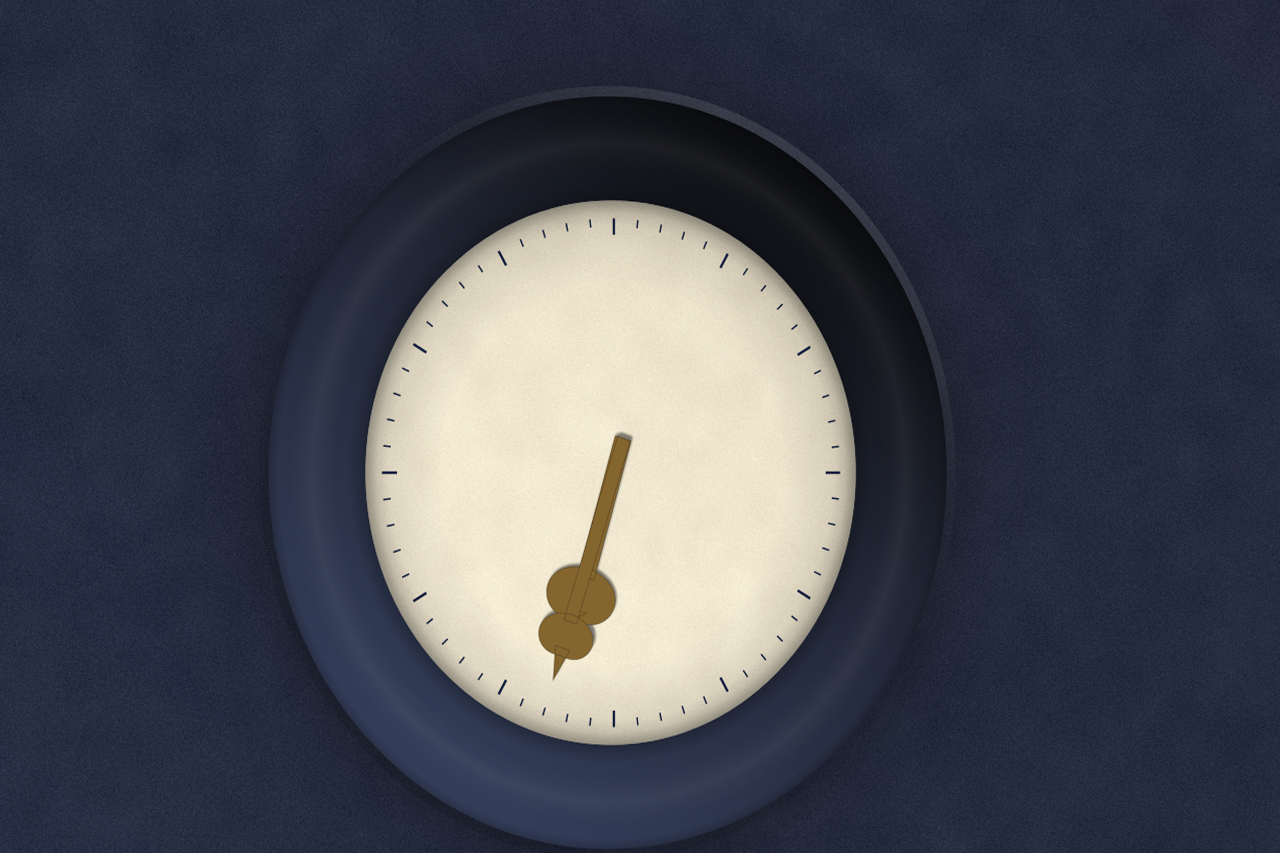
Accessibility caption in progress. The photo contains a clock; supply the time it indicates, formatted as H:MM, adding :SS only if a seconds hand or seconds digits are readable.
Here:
6:33
